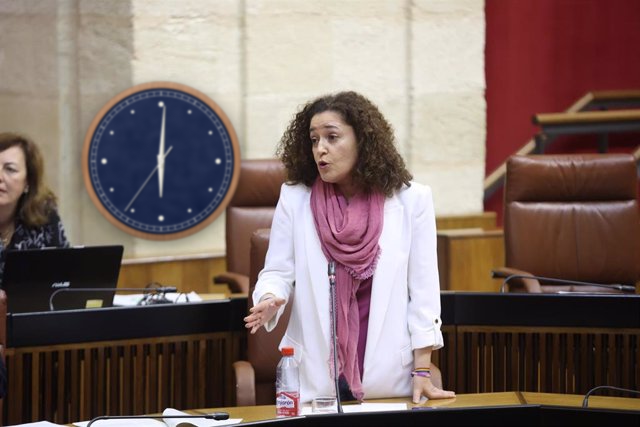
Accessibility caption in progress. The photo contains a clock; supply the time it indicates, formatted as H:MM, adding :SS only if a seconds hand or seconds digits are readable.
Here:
6:00:36
